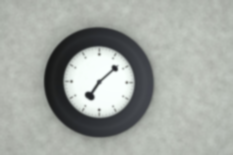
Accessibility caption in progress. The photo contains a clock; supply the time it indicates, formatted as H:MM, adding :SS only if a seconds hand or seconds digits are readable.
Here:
7:08
